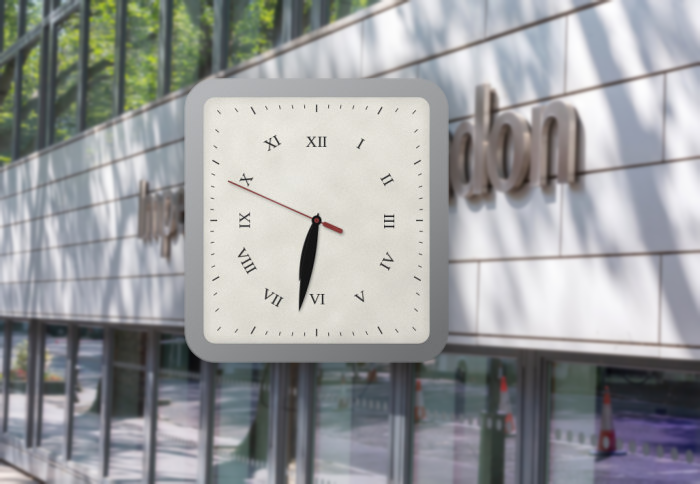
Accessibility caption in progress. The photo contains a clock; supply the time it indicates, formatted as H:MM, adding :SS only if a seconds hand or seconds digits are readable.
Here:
6:31:49
